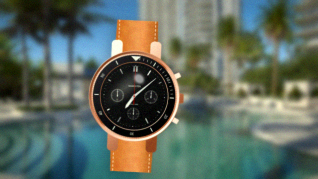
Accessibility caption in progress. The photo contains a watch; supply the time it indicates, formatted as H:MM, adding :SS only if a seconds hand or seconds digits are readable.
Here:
7:08
